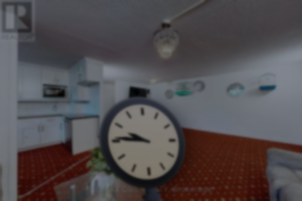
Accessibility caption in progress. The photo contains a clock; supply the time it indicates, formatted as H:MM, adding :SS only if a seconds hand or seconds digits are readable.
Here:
9:46
